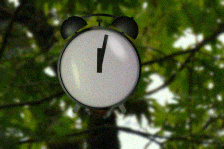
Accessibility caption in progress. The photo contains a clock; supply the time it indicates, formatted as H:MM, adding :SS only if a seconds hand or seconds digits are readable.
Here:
12:02
